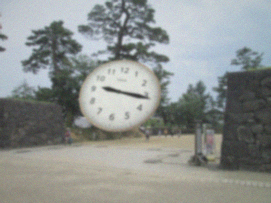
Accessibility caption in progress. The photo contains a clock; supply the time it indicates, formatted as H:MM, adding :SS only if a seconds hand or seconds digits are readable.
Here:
9:16
